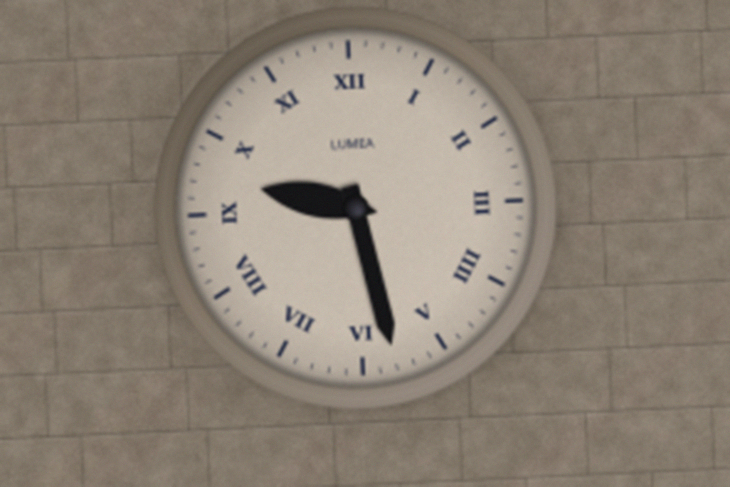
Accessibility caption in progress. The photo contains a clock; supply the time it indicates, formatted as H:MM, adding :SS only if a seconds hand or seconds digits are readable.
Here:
9:28
